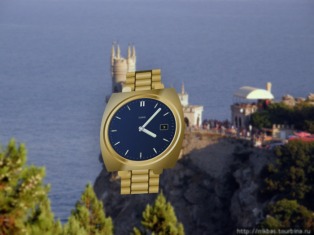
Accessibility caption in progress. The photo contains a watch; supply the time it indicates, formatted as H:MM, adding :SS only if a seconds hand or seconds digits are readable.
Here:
4:07
